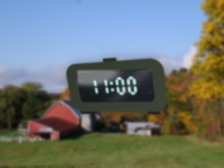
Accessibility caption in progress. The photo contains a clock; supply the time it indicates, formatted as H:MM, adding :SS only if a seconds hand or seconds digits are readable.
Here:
11:00
